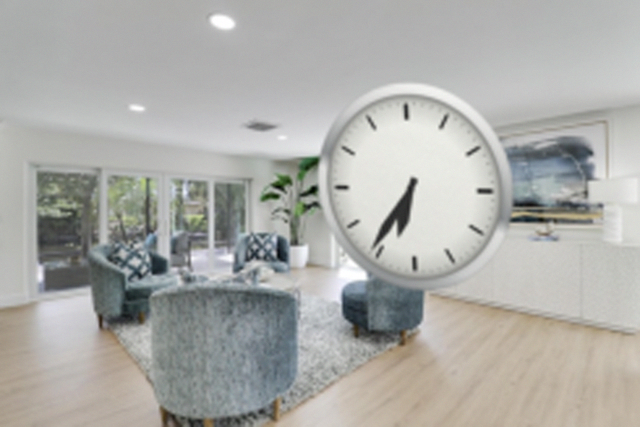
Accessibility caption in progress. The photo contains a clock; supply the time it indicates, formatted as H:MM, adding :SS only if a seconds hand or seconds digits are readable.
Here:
6:36
